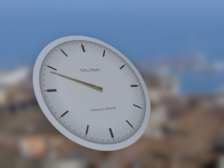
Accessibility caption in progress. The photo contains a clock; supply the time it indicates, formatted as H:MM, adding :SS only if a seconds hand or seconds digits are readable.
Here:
9:49
